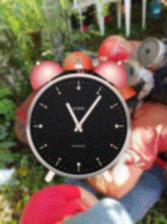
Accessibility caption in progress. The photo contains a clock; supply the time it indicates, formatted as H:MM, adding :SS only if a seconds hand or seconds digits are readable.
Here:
11:06
